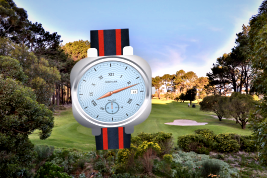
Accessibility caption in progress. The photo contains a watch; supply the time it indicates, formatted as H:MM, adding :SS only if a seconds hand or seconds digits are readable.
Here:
8:12
